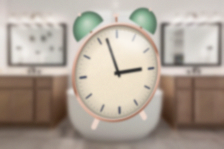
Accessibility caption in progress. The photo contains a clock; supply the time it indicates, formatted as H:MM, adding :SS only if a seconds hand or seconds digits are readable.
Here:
2:57
